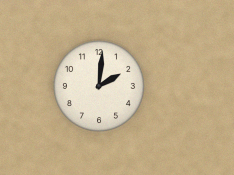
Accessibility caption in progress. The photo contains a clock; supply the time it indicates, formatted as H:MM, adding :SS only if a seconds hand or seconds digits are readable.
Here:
2:01
